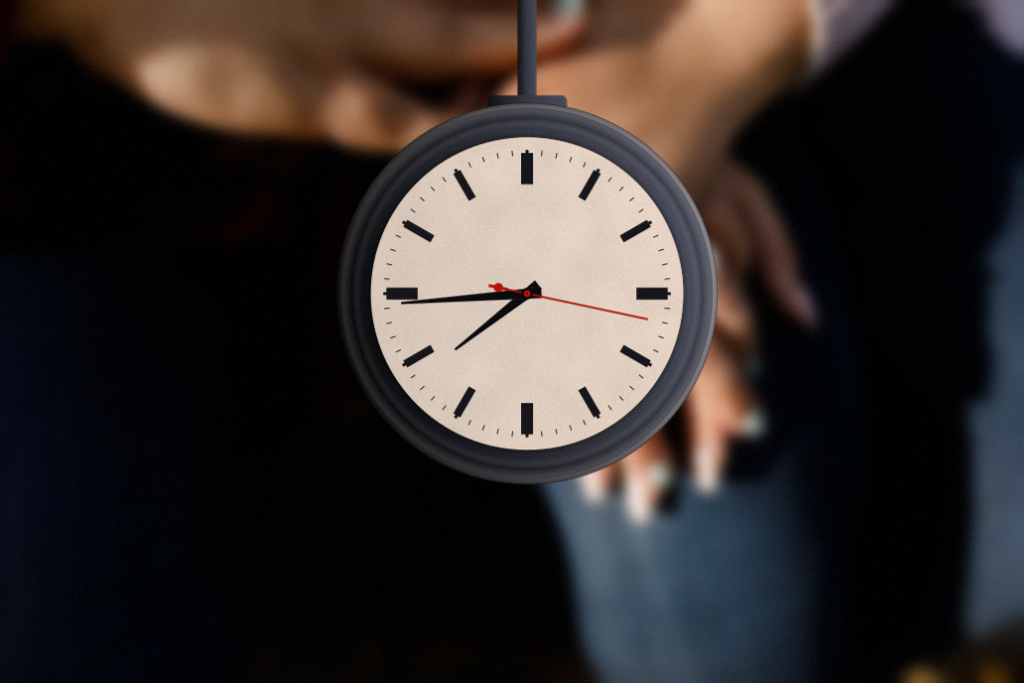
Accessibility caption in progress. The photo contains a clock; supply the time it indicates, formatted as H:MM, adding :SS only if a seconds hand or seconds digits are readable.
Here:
7:44:17
